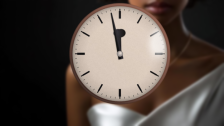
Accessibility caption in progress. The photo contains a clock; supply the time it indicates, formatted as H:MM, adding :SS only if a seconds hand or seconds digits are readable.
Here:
11:58
